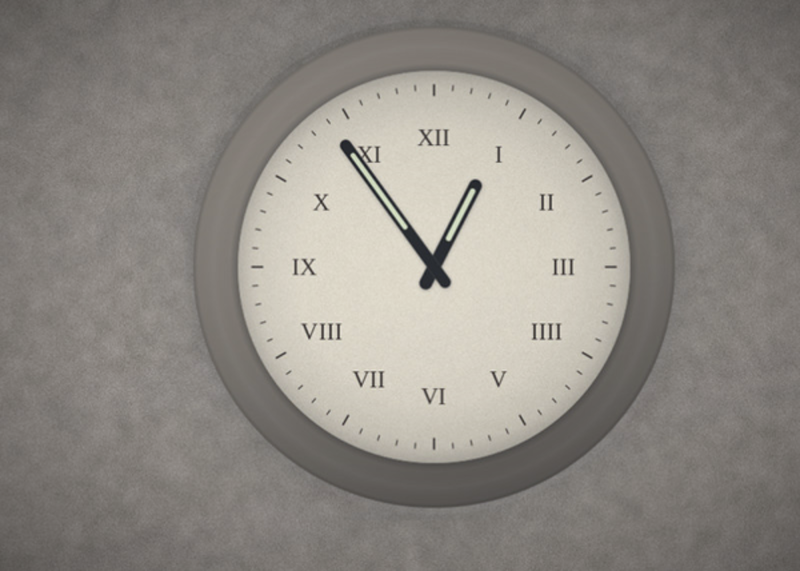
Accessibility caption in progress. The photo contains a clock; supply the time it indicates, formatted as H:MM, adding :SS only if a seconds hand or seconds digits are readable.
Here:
12:54
